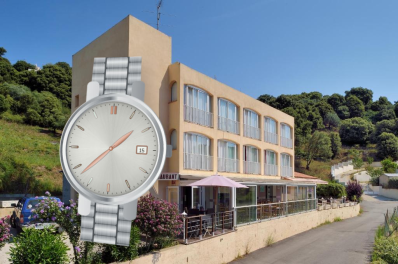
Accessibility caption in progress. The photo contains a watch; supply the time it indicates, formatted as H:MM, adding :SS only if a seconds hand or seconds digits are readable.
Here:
1:38
